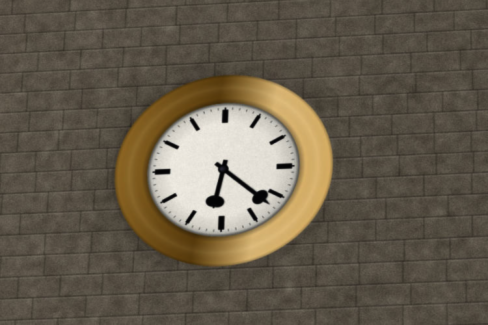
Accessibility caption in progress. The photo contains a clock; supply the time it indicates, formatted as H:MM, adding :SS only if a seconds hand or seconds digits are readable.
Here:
6:22
